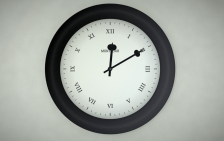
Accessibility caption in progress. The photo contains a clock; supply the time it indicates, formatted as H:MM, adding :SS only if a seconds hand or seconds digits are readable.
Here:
12:10
